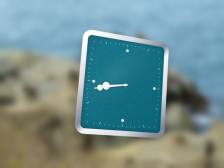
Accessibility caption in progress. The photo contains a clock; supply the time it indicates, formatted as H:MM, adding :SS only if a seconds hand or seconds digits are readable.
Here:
8:43
